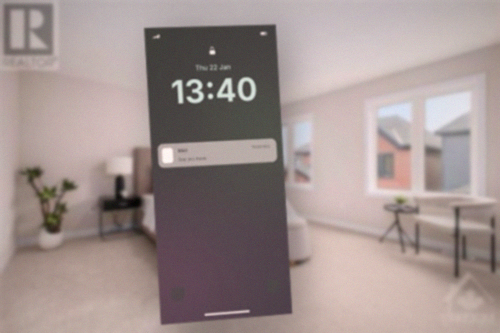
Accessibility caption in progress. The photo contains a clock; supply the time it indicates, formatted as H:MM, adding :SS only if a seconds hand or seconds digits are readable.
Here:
13:40
